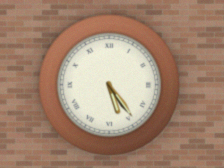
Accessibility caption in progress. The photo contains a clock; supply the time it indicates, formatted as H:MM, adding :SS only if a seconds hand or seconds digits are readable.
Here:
5:24
